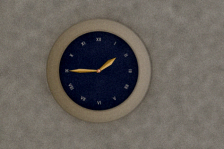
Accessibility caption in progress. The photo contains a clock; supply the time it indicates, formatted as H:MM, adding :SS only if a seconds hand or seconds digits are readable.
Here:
1:45
